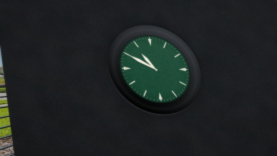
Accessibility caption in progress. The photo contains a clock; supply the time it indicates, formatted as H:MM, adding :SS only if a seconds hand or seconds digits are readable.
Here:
10:50
